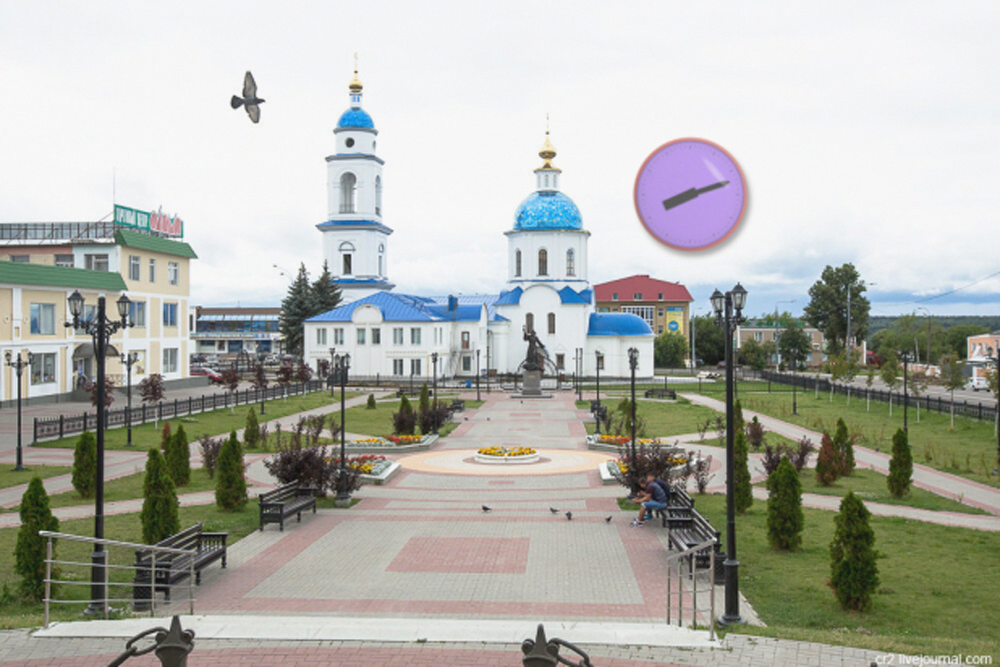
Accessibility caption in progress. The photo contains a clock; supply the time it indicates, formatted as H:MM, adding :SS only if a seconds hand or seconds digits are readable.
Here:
8:12
